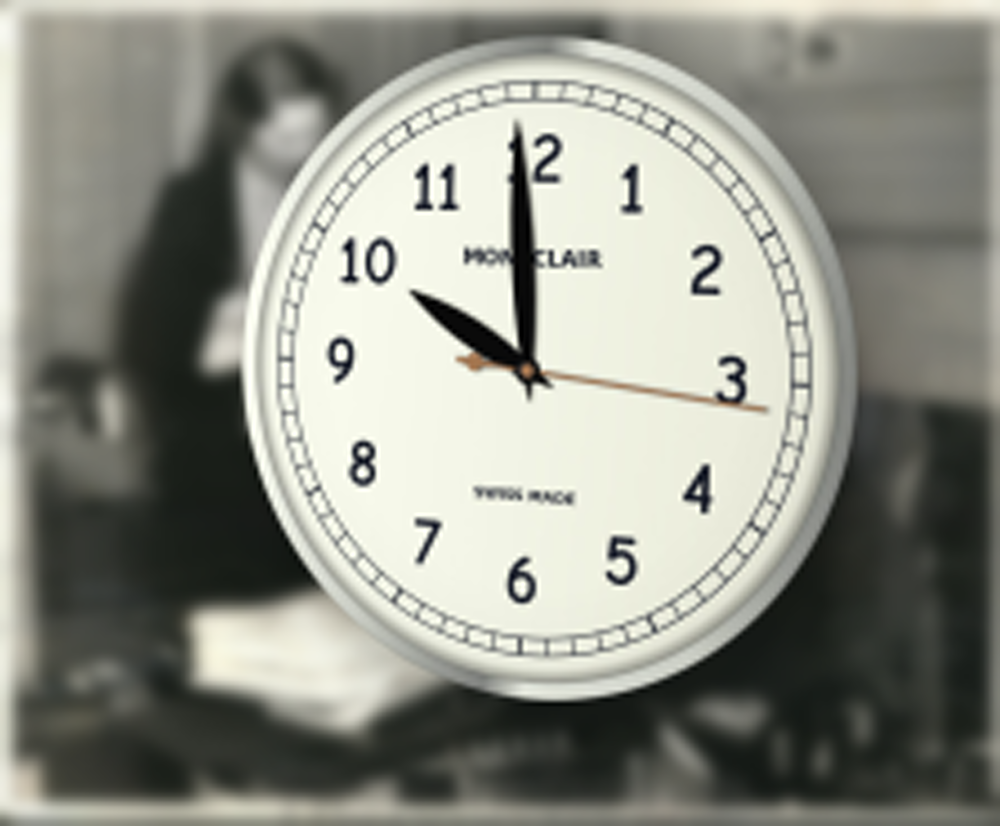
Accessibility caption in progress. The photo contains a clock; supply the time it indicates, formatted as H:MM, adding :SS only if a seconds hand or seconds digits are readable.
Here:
9:59:16
